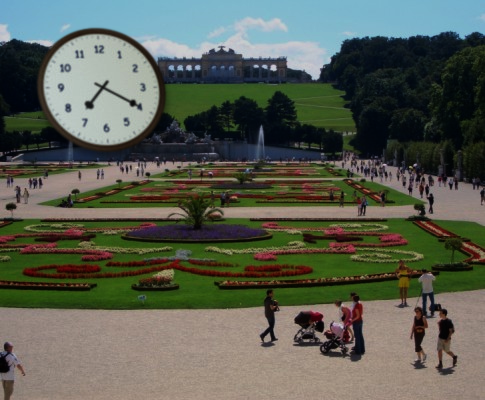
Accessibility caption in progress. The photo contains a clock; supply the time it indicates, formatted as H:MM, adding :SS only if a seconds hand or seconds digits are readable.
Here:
7:20
